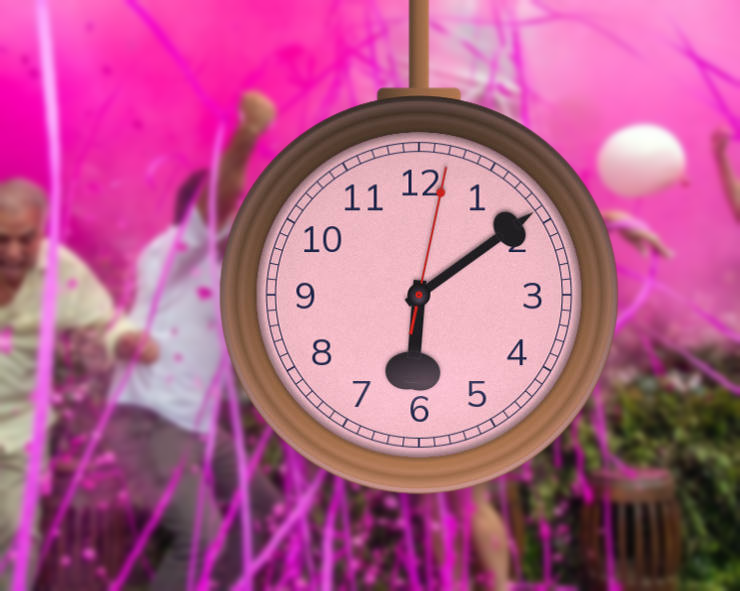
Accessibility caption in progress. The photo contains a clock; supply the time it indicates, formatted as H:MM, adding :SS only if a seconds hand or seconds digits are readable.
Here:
6:09:02
